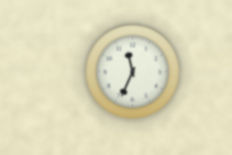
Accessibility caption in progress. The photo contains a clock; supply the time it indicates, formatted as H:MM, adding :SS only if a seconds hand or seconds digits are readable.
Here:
11:34
